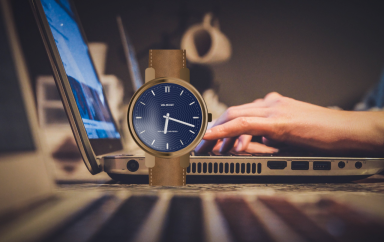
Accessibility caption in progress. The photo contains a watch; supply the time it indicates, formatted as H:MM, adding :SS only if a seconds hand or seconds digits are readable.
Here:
6:18
